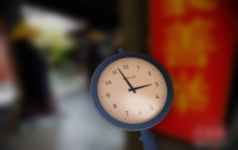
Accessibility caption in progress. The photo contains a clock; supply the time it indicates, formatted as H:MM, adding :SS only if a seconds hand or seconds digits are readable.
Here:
2:57
